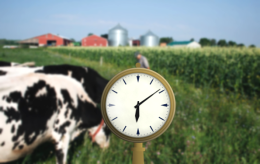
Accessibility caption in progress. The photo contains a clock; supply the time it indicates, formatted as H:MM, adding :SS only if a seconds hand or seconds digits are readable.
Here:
6:09
